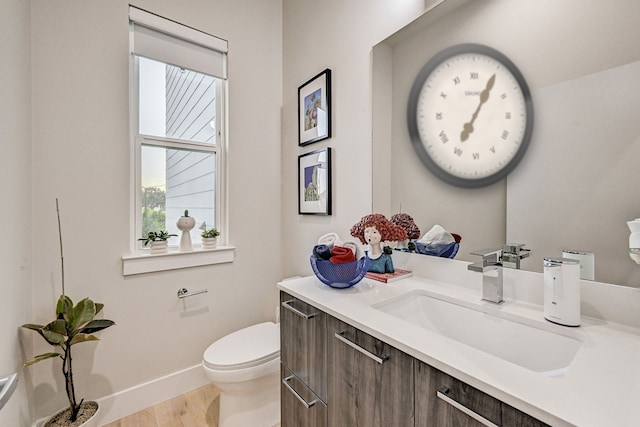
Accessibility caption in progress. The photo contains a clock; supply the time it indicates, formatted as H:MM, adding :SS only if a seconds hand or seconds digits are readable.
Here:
7:05
